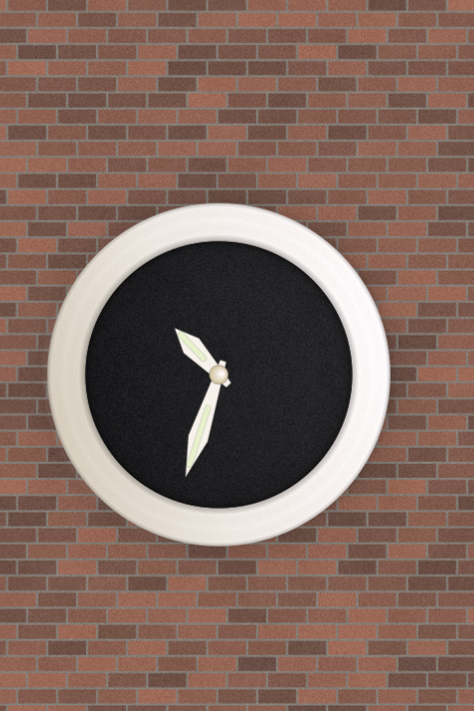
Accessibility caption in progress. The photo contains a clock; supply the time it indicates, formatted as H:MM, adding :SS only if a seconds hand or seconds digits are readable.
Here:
10:33
